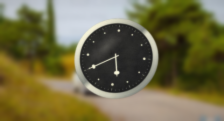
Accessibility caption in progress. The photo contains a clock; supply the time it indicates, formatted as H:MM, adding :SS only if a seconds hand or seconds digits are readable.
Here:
5:40
